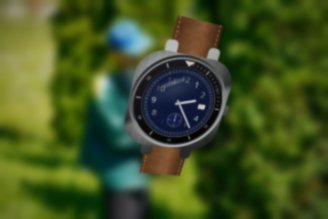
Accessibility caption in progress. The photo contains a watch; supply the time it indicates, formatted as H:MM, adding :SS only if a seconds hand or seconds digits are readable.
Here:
2:24
